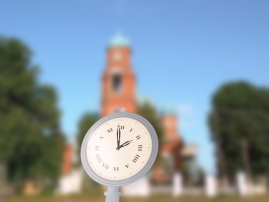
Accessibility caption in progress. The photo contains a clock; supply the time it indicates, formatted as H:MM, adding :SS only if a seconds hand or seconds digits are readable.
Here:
1:59
